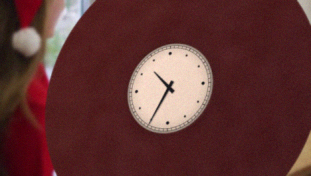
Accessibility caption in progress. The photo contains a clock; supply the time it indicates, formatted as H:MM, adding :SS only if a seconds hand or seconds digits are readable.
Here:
10:35
